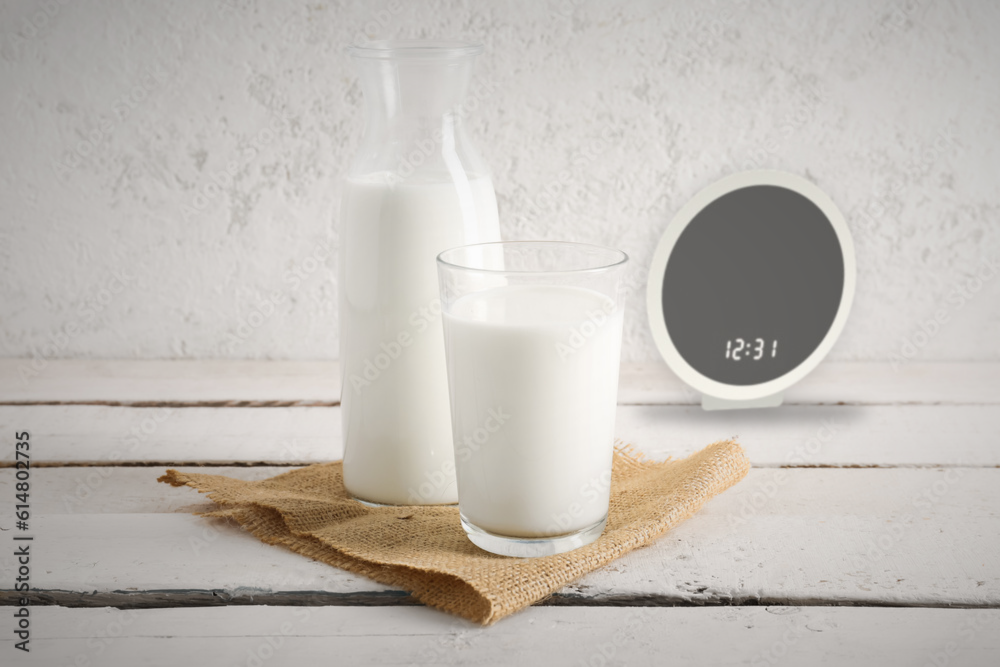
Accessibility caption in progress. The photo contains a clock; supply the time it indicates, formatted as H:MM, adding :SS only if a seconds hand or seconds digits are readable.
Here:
12:31
